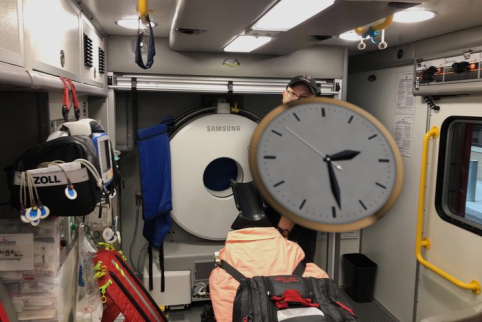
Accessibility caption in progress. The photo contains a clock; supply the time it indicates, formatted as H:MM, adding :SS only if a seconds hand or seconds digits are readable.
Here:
2:28:52
